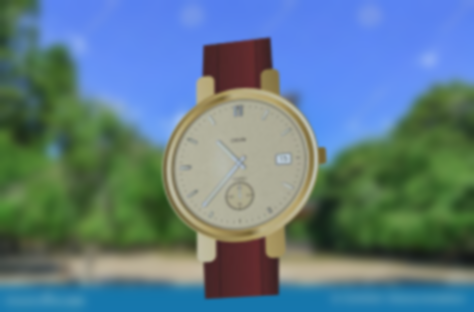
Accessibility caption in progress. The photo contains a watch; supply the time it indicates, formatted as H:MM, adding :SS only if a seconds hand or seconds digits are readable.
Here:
10:37
